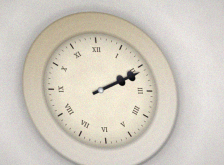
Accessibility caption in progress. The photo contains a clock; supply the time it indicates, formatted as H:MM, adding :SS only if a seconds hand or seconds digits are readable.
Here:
2:11
